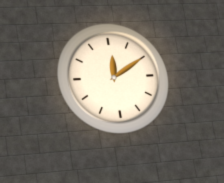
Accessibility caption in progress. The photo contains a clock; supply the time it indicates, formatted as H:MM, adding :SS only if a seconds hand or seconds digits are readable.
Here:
12:10
